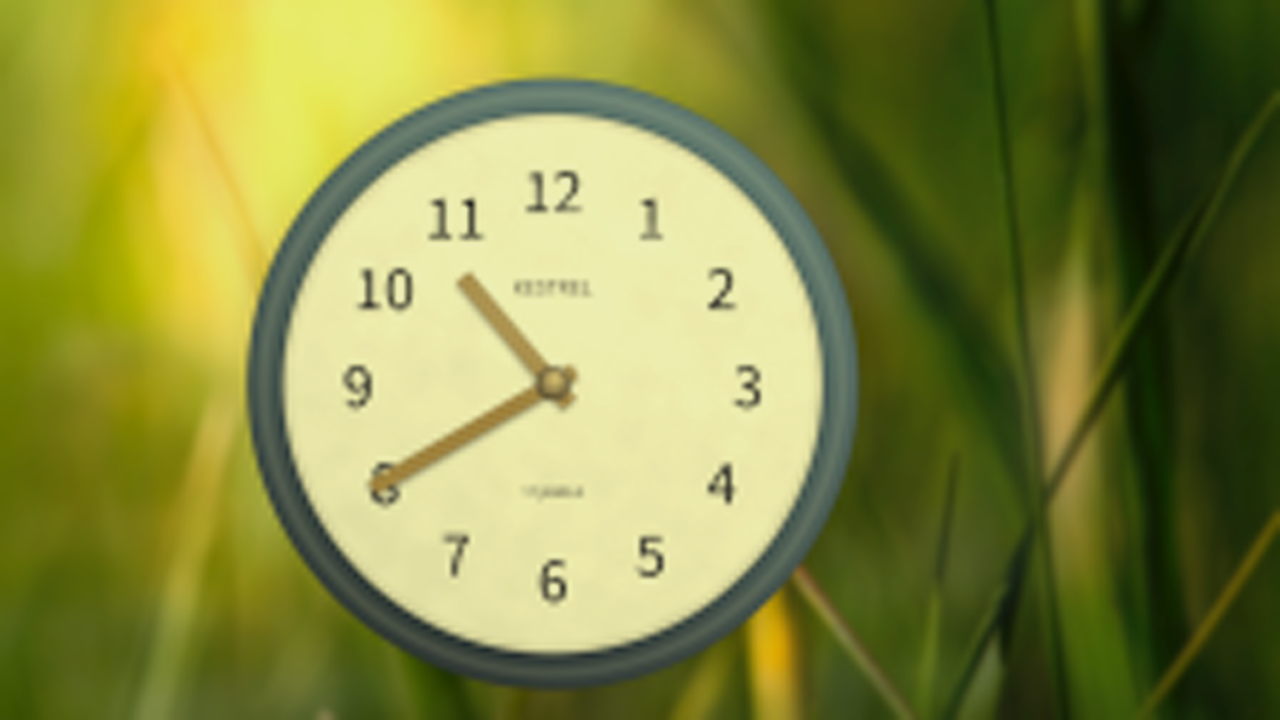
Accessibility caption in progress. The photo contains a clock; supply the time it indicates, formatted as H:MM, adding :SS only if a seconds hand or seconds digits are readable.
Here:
10:40
